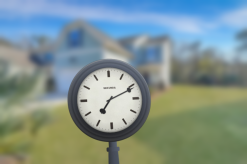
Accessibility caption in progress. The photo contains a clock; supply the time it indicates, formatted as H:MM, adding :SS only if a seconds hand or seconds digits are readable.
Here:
7:11
